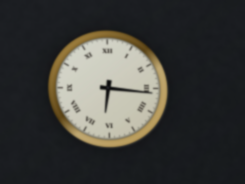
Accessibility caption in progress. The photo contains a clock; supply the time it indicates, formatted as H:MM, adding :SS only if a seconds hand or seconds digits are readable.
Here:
6:16
